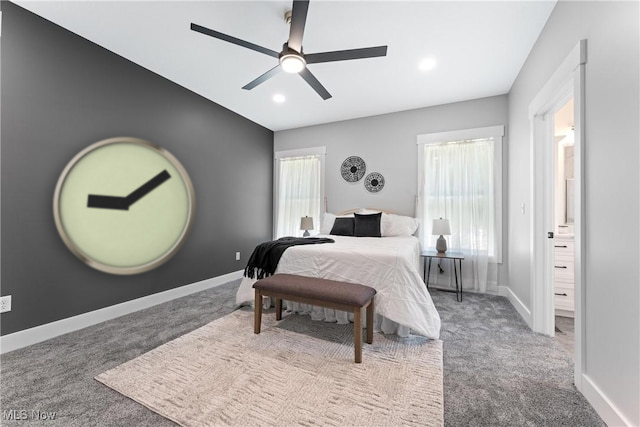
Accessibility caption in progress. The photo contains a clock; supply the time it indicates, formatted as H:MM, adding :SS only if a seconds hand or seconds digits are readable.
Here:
9:09
